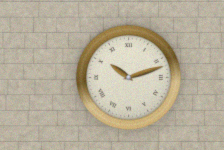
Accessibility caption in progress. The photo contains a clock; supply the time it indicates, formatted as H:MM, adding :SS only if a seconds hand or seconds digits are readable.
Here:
10:12
